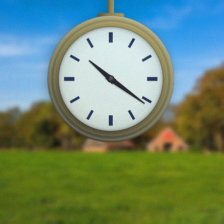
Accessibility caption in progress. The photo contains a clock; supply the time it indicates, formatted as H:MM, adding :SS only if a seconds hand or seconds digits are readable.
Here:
10:21
